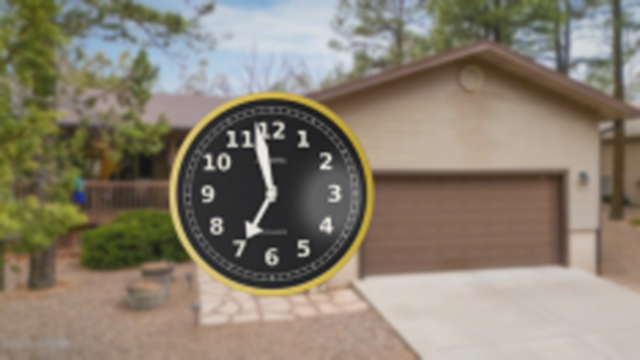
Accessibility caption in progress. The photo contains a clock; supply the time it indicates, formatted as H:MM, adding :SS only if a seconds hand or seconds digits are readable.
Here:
6:58
